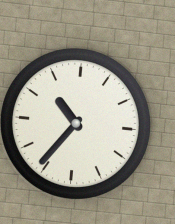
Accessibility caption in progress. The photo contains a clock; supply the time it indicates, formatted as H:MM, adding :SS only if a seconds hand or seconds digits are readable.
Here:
10:36
